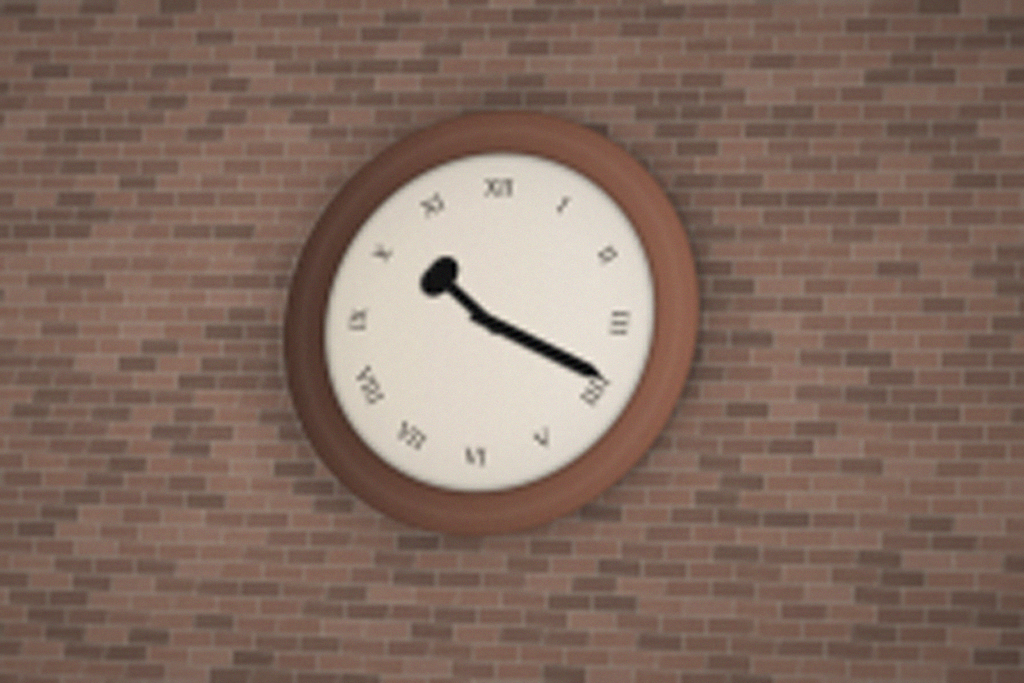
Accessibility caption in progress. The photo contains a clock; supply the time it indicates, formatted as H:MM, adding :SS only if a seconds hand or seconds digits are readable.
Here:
10:19
